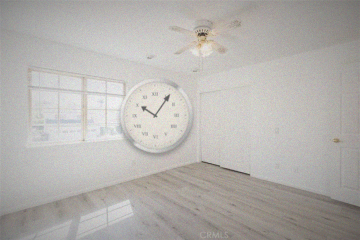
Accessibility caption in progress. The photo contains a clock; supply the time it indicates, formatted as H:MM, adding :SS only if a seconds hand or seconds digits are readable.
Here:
10:06
